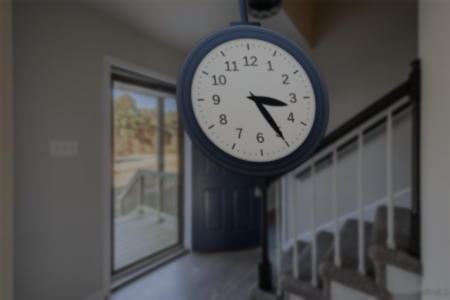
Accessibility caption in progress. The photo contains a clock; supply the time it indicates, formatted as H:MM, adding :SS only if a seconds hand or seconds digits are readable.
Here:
3:25
